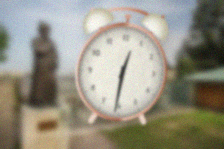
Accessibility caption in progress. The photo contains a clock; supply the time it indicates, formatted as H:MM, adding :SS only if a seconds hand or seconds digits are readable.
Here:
12:31
